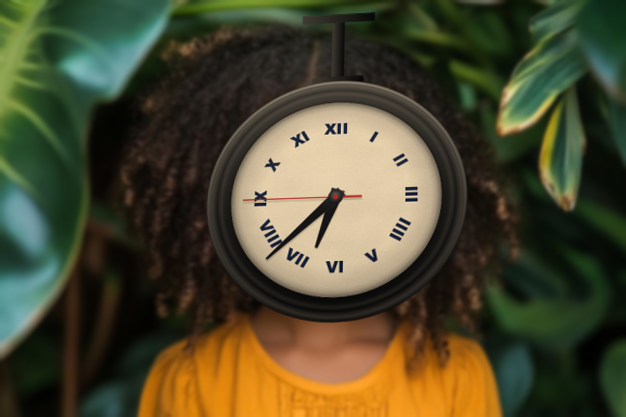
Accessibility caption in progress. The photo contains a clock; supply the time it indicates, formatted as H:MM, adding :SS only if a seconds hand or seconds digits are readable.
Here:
6:37:45
